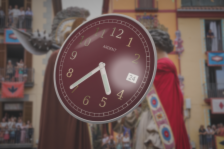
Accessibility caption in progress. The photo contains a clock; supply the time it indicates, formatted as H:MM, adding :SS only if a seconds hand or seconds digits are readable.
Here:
4:36
